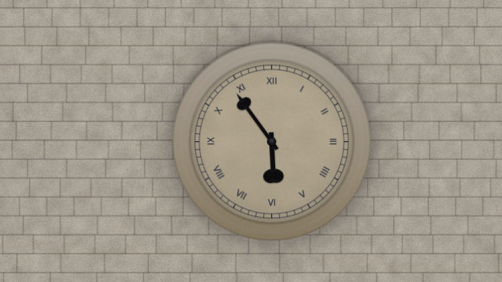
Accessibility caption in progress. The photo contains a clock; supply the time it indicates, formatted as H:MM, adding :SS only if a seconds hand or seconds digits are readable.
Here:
5:54
